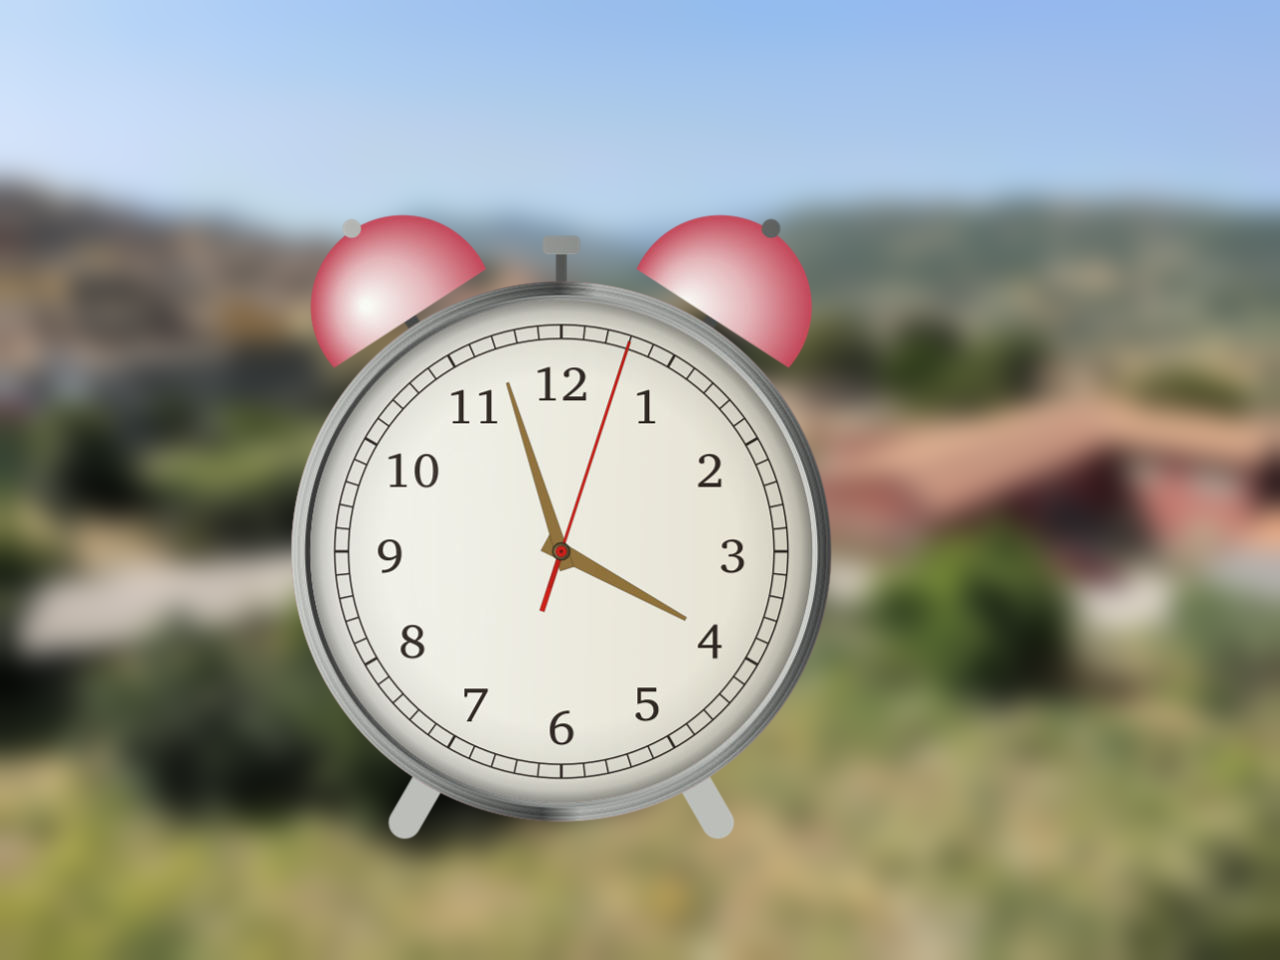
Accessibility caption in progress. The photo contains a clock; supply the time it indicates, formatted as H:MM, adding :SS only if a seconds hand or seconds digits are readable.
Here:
3:57:03
